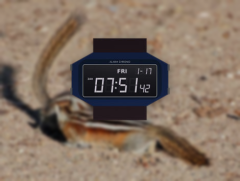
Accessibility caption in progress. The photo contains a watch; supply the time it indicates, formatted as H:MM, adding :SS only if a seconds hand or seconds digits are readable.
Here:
7:51:42
